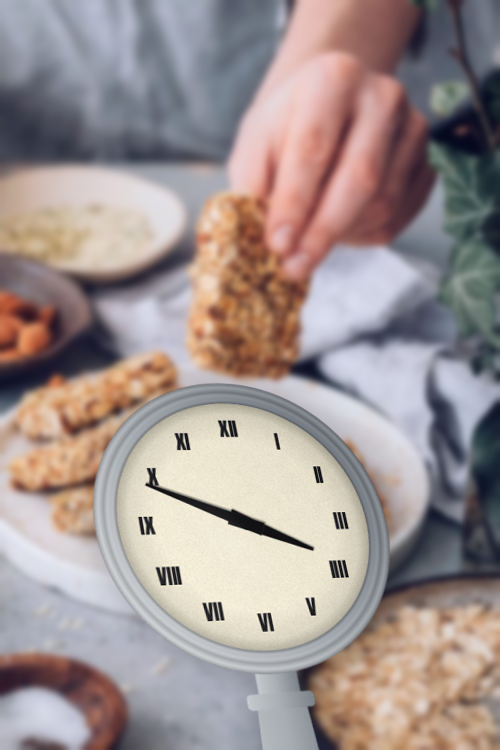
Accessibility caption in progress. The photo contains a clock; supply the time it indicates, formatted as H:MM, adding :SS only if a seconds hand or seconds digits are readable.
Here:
3:49
